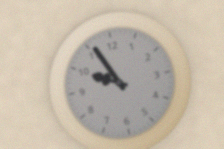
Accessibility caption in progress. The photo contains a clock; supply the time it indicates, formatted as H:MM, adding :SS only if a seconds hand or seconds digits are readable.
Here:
9:56
